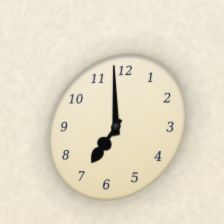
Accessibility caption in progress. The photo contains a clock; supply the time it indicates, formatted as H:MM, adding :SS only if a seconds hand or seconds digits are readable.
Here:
6:58
